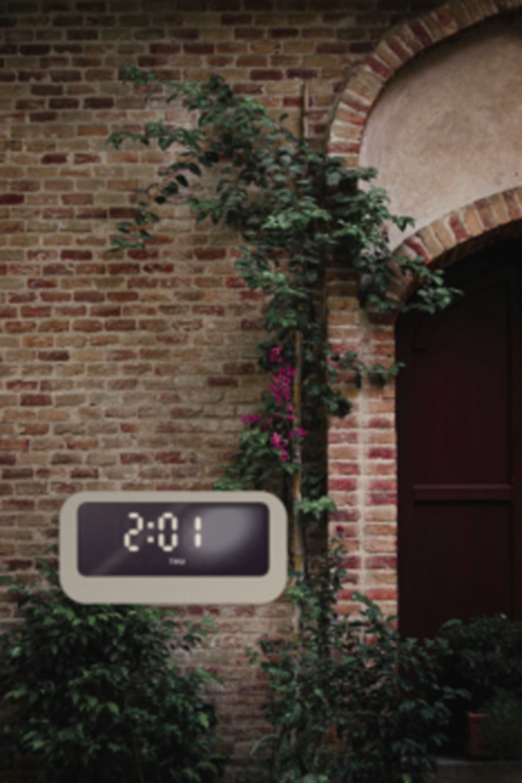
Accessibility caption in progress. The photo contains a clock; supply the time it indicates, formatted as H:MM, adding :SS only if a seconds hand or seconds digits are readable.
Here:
2:01
